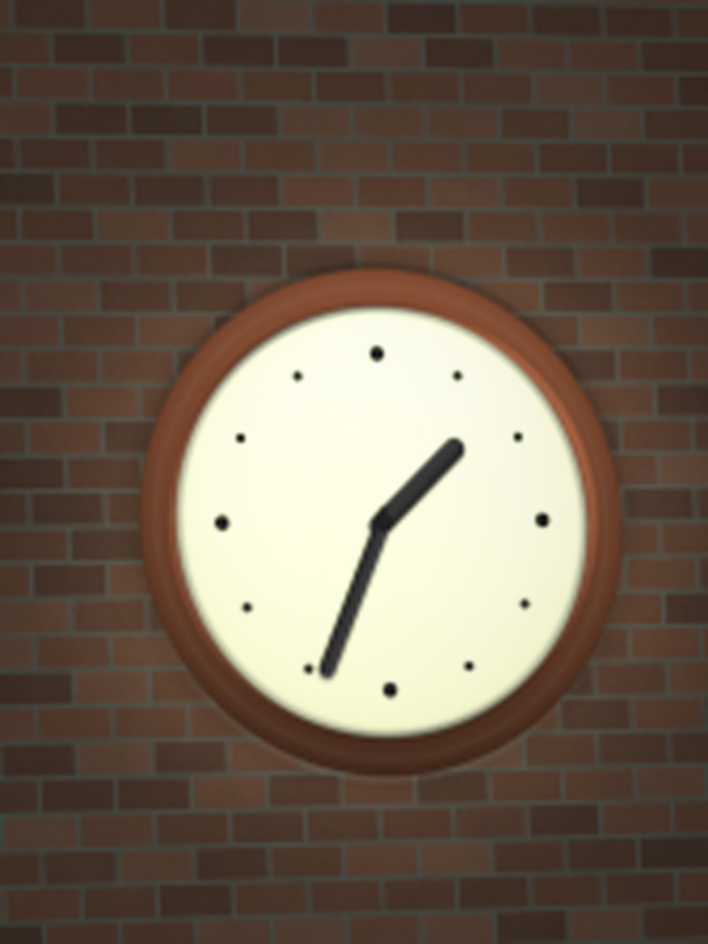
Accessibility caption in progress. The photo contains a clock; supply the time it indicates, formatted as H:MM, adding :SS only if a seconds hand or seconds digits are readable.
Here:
1:34
